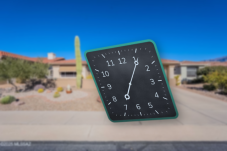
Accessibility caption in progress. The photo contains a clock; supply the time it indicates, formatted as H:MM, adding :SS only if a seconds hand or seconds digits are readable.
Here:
7:06
